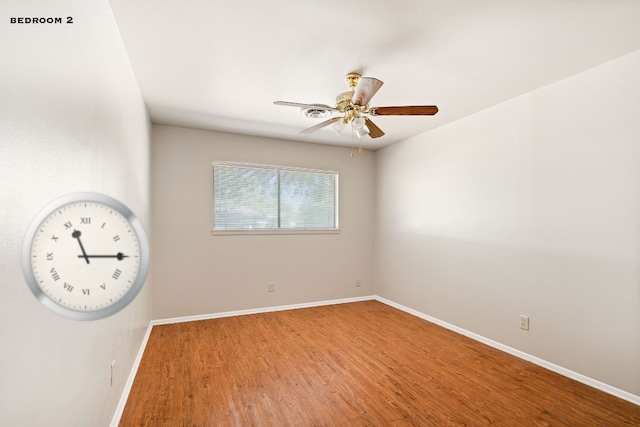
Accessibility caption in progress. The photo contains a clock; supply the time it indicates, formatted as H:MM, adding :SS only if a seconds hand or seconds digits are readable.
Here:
11:15
